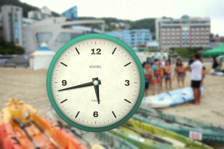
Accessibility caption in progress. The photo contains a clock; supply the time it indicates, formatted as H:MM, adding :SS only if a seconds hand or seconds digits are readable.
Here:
5:43
